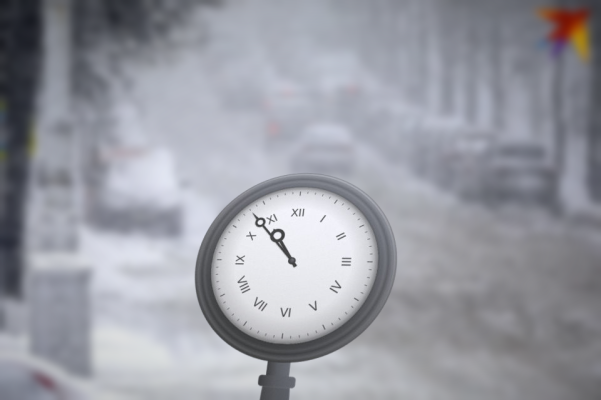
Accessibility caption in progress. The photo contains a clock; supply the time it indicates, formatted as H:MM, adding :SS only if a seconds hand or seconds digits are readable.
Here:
10:53
